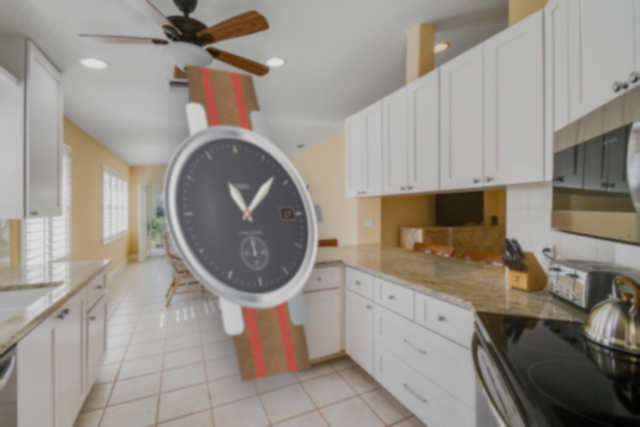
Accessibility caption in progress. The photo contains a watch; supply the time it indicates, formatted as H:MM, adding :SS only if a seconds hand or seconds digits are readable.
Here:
11:08
